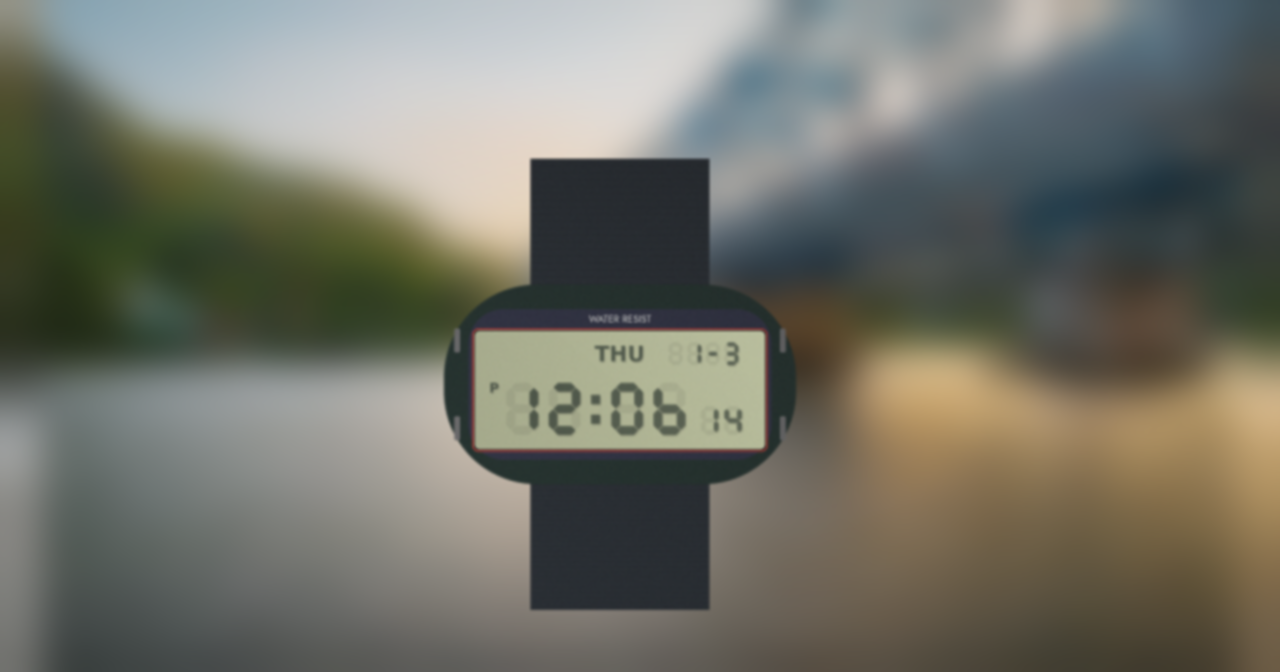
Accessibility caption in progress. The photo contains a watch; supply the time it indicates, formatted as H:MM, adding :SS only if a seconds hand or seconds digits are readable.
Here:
12:06:14
